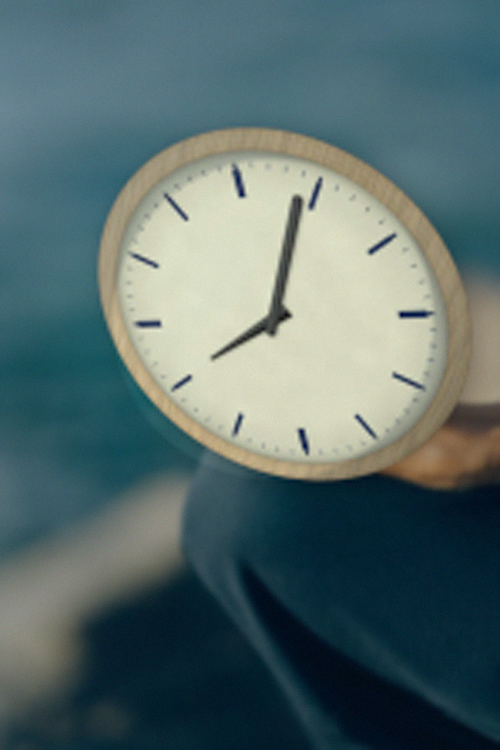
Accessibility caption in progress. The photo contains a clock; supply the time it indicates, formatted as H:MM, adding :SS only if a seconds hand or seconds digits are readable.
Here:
8:04
